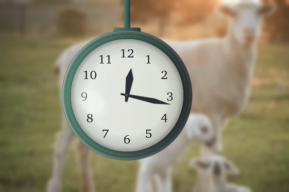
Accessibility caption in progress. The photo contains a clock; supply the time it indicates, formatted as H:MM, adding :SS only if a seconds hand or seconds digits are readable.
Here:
12:17
